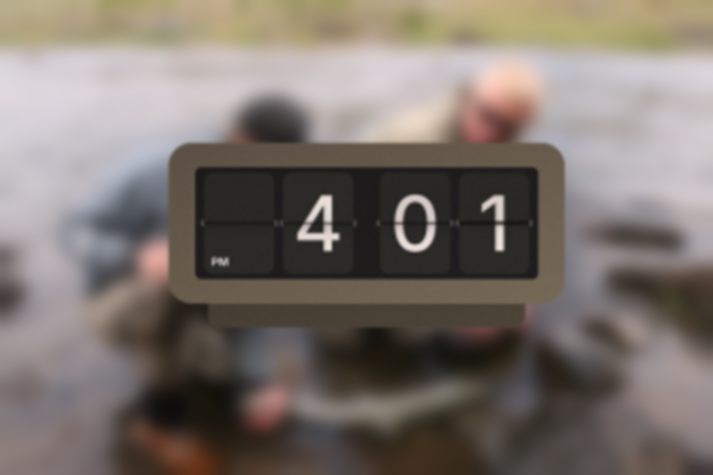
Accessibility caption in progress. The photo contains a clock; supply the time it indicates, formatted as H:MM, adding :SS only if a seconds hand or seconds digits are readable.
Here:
4:01
